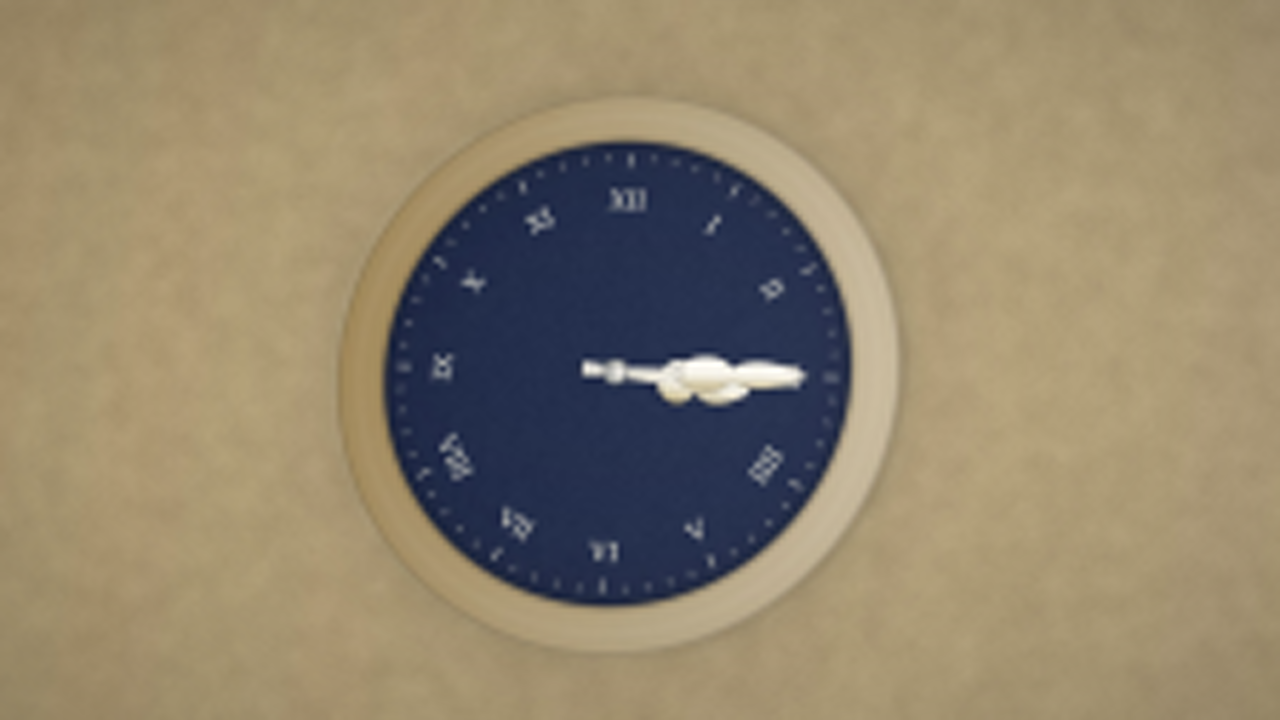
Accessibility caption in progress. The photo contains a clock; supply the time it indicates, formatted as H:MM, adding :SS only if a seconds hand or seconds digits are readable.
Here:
3:15
